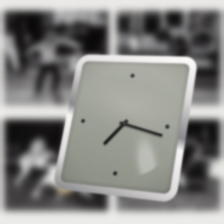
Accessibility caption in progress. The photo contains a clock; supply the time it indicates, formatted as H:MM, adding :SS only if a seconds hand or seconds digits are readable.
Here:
7:17
